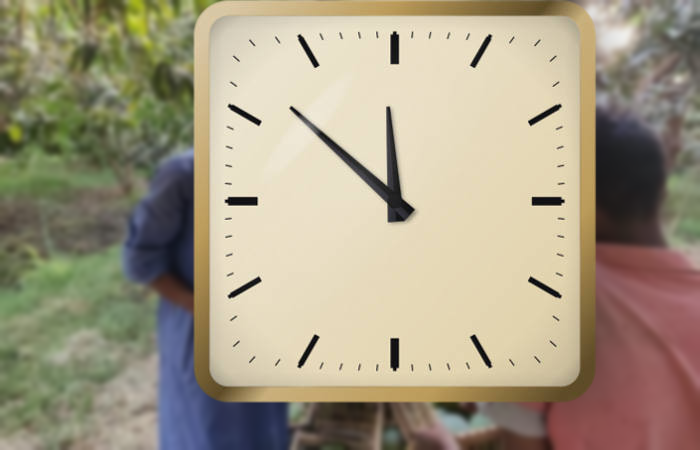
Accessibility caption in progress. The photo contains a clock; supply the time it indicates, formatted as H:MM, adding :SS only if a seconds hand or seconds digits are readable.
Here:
11:52
